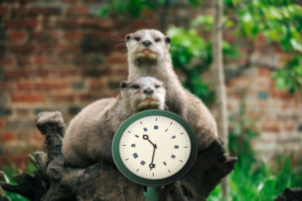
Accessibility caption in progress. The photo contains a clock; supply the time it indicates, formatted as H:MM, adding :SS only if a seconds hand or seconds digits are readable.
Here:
10:31
